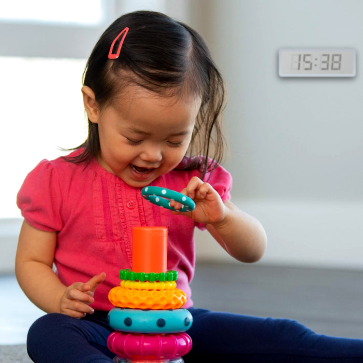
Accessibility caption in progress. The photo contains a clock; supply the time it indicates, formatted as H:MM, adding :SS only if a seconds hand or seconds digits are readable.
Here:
15:38
